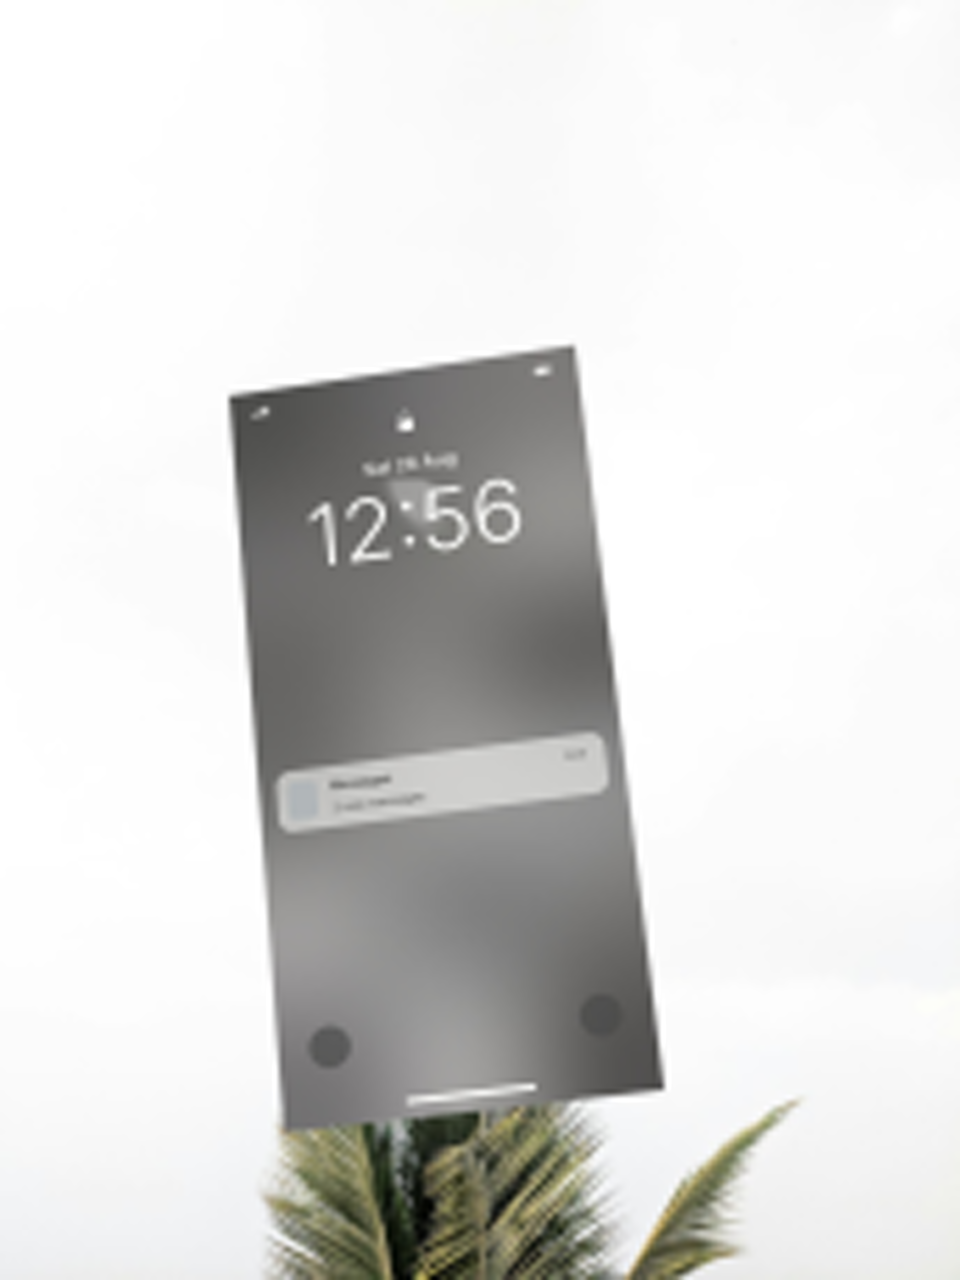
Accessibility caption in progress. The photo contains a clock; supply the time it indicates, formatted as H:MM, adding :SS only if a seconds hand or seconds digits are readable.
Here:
12:56
